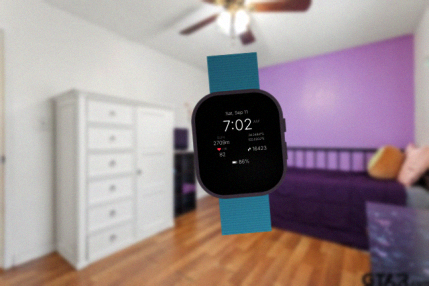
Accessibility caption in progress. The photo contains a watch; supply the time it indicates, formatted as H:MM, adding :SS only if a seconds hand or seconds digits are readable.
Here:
7:02
